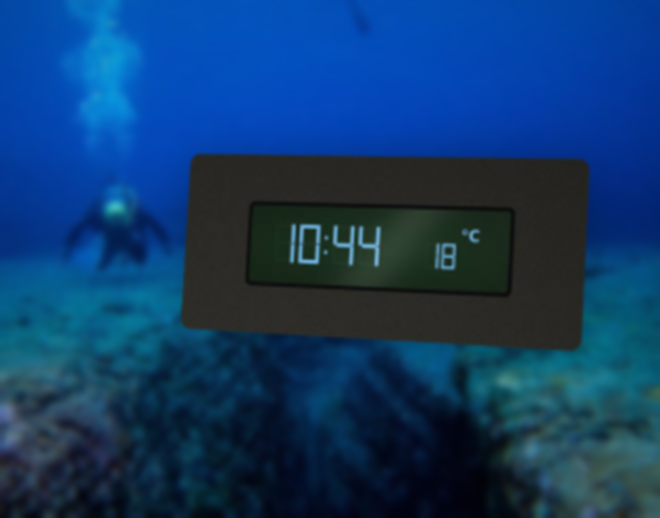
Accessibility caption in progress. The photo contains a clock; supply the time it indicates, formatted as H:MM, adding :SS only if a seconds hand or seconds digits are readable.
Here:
10:44
